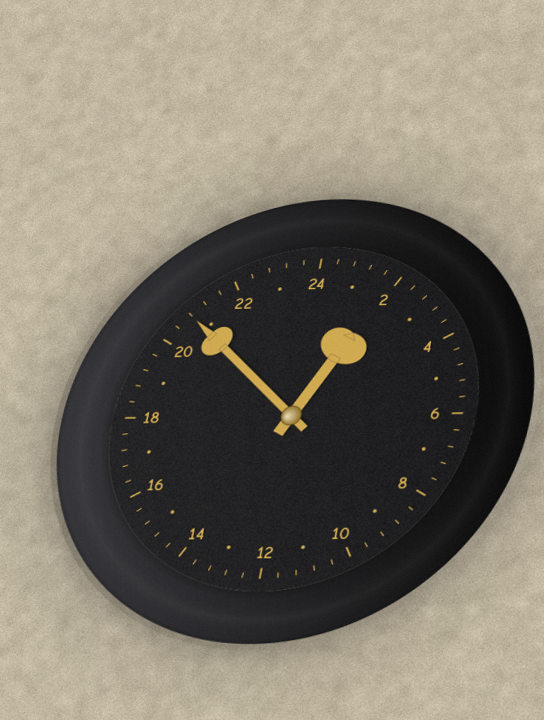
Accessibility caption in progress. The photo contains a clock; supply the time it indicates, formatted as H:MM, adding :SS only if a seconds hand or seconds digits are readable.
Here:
1:52
